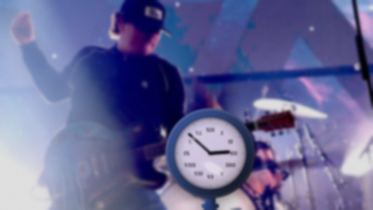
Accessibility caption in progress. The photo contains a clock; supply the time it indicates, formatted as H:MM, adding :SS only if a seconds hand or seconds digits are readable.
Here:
2:52
